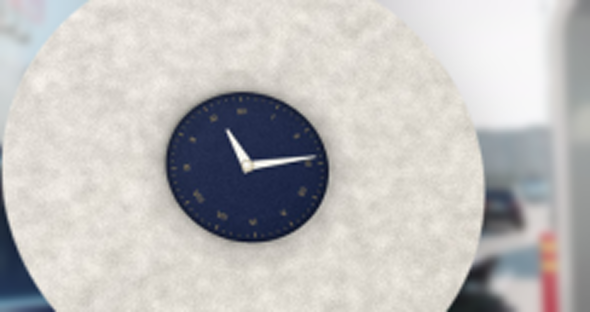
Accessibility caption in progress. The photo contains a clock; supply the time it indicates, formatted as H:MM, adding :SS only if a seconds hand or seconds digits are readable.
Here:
11:14
